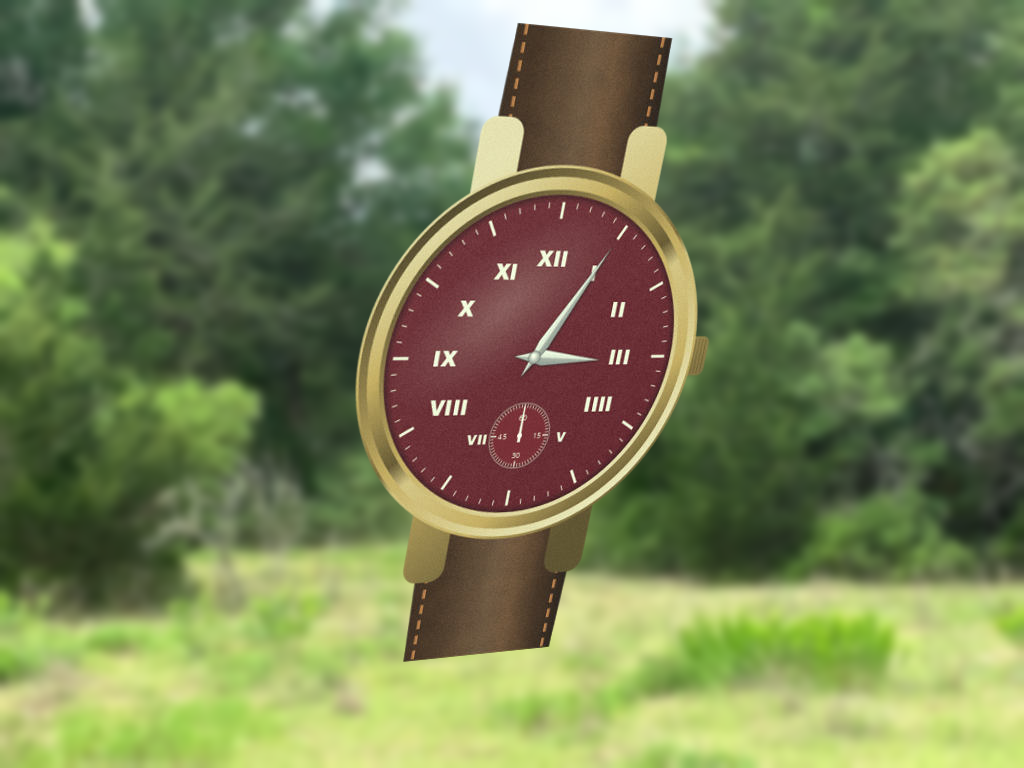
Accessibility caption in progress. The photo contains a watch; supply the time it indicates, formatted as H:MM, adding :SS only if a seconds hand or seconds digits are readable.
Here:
3:05
